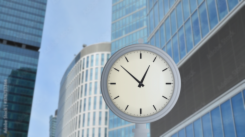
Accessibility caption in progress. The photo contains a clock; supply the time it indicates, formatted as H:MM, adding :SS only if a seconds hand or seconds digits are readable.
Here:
12:52
